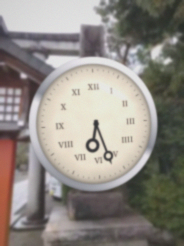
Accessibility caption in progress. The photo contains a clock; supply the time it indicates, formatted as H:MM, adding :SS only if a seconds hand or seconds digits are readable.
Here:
6:27
